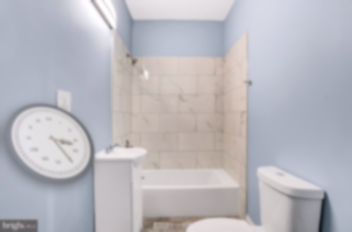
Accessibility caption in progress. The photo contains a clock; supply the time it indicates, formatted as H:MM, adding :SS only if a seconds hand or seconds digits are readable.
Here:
3:25
